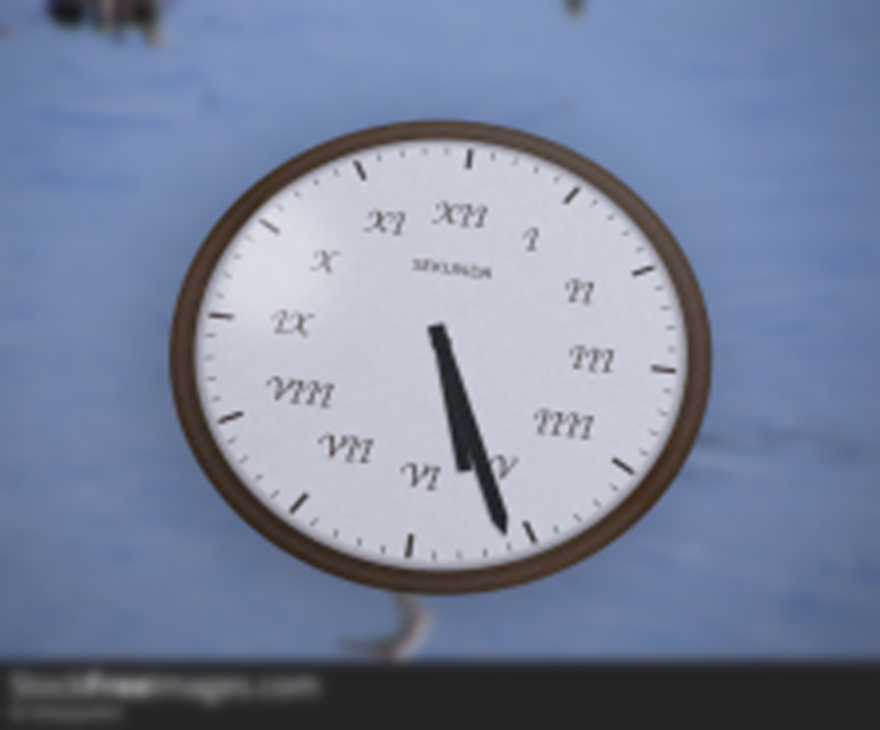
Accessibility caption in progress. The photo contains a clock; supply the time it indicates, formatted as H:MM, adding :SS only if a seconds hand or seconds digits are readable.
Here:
5:26
